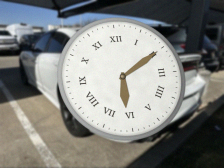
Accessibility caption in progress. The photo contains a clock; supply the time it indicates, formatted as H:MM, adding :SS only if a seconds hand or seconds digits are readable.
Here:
6:10
